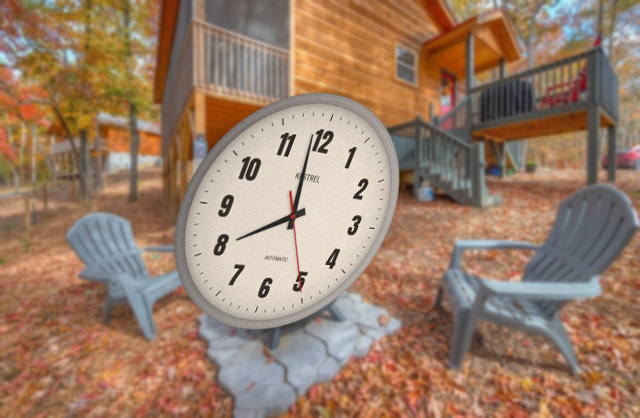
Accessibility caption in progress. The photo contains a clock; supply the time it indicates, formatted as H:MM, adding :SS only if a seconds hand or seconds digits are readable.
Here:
7:58:25
